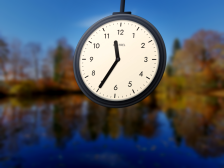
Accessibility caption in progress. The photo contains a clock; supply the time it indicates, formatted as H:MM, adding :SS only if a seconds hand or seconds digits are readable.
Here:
11:35
